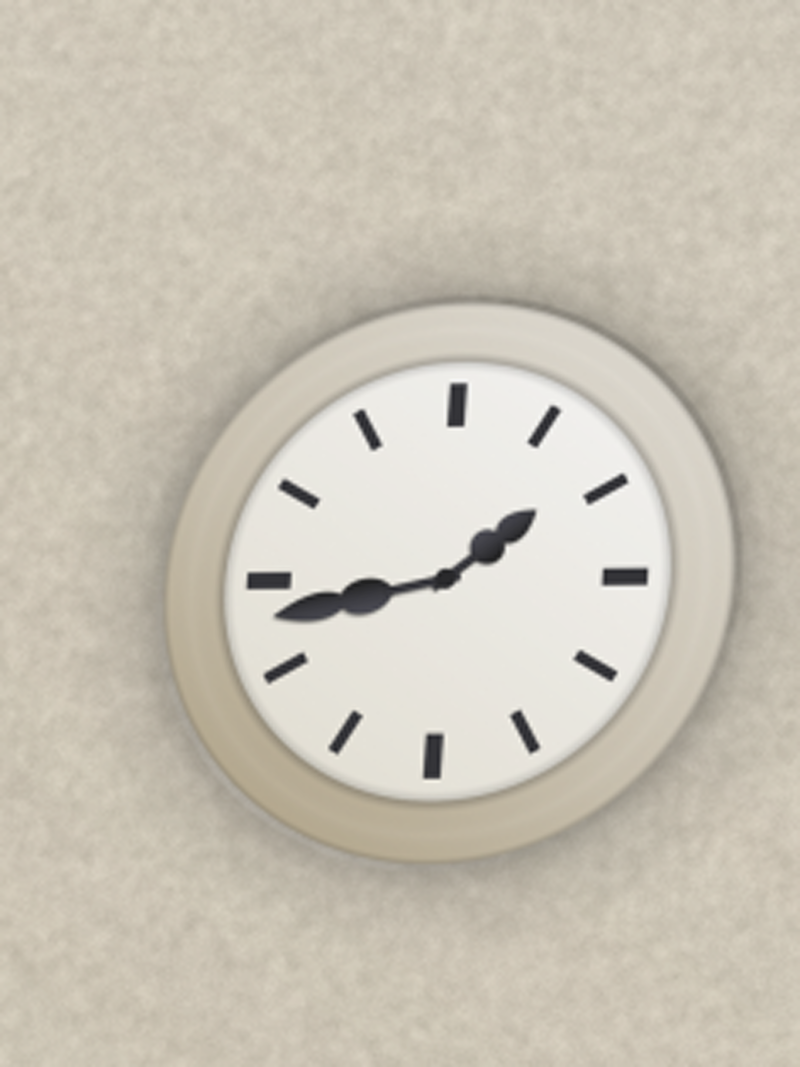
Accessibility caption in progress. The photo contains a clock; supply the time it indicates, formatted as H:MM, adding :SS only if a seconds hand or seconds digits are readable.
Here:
1:43
